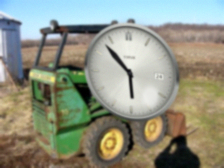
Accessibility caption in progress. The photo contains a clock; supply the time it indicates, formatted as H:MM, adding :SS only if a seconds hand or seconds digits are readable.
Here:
5:53
